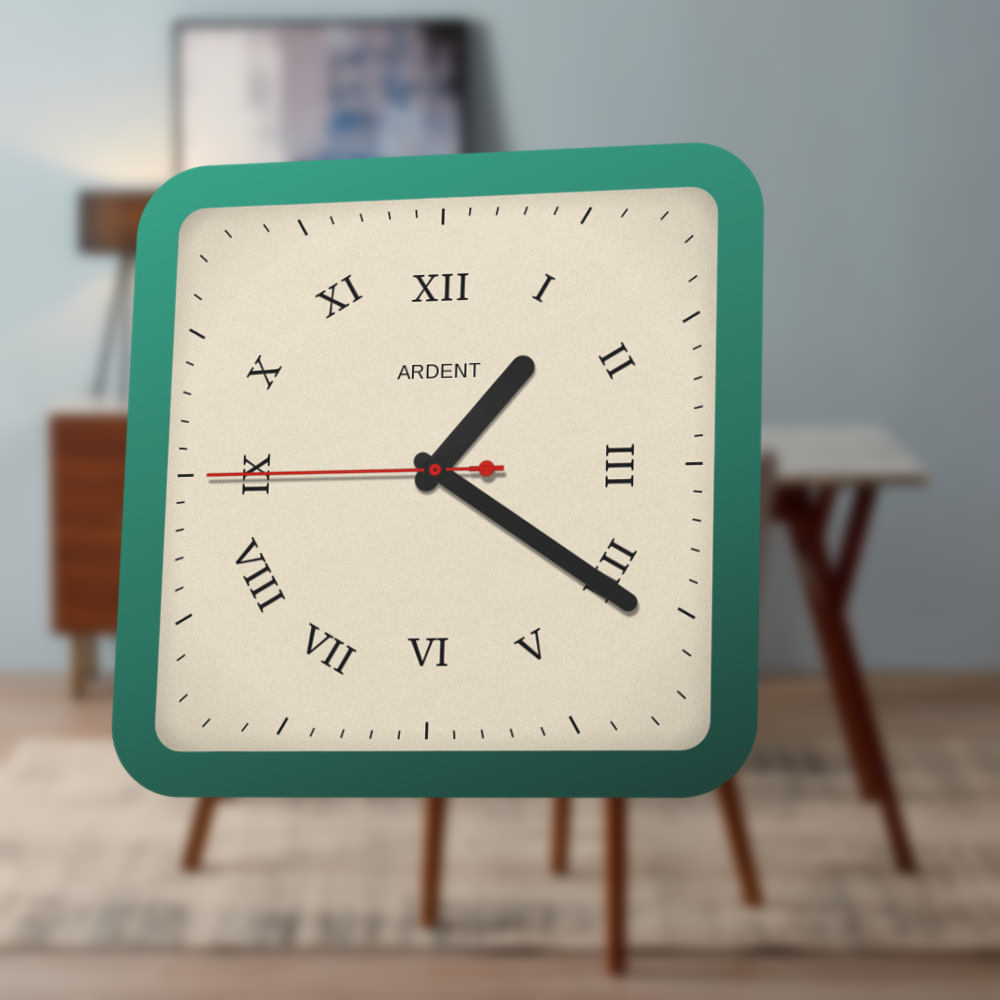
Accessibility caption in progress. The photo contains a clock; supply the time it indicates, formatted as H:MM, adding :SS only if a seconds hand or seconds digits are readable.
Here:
1:20:45
